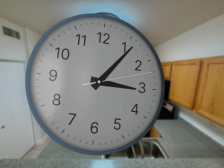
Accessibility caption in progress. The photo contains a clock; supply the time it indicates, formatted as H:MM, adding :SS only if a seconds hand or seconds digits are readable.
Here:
3:06:12
